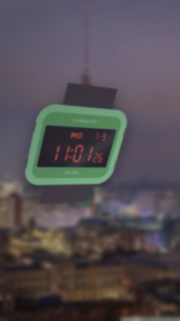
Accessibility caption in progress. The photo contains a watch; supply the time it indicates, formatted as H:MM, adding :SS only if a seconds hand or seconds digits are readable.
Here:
11:01
